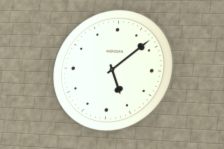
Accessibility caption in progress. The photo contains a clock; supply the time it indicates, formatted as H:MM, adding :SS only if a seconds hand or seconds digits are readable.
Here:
5:08
